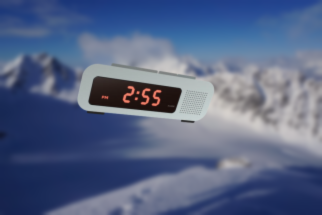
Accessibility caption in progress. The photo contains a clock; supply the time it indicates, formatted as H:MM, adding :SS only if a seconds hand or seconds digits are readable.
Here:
2:55
